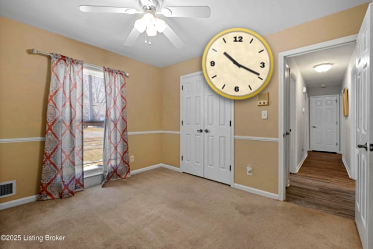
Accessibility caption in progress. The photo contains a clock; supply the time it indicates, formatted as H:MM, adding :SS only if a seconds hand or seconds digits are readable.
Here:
10:19
